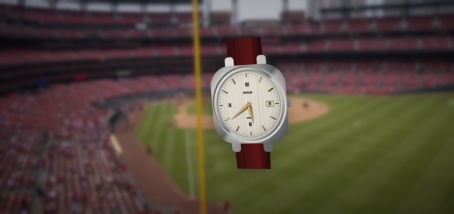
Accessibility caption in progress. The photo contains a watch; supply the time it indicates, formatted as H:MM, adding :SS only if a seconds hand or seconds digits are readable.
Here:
5:39
